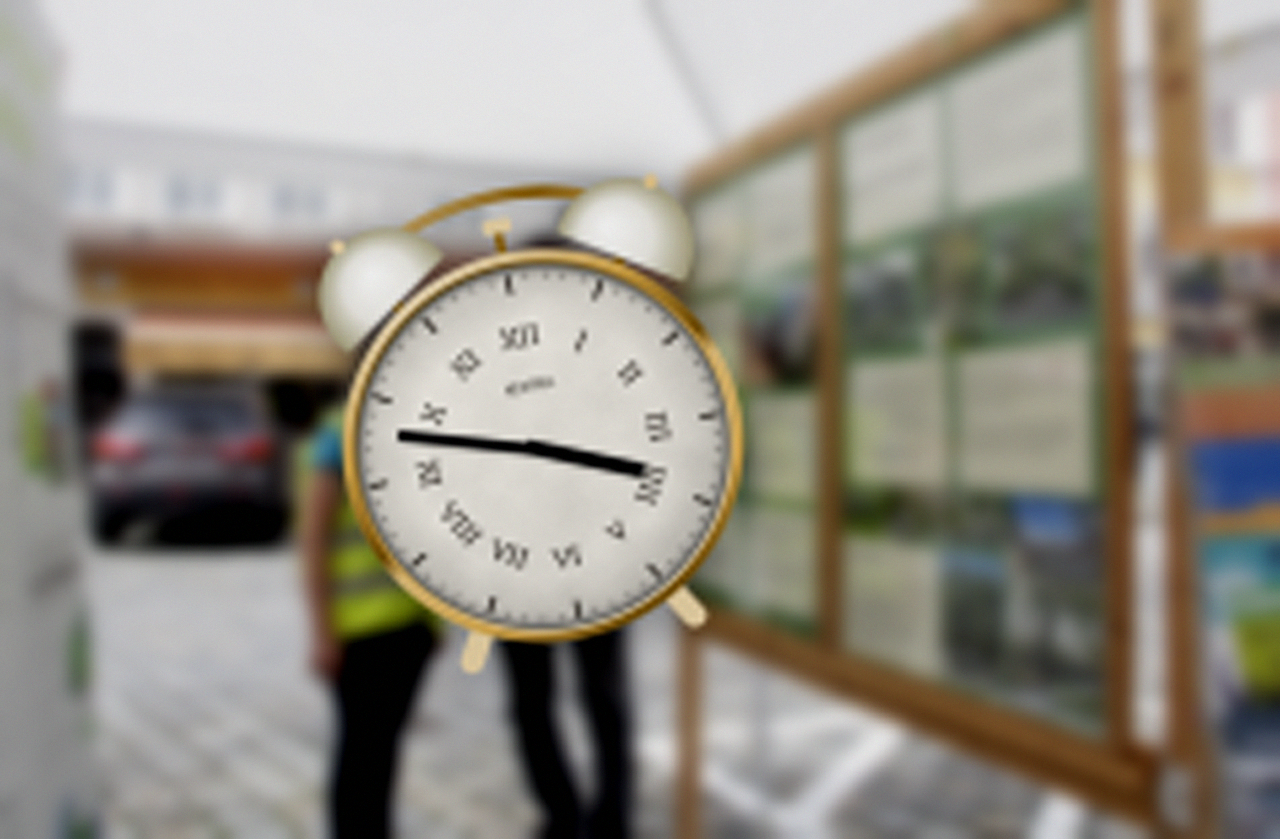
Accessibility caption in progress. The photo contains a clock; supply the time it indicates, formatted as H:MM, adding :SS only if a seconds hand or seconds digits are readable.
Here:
3:48
